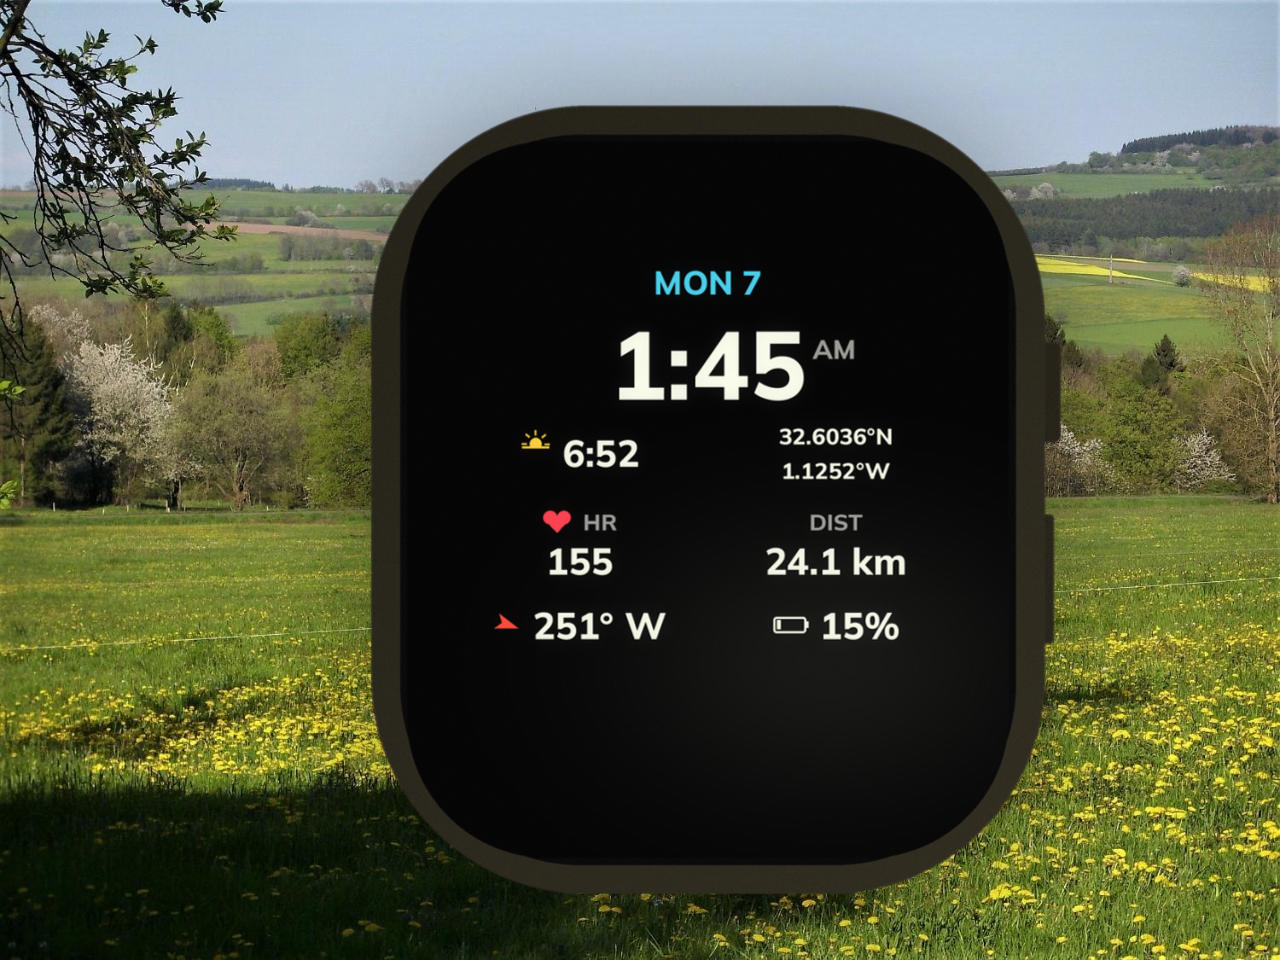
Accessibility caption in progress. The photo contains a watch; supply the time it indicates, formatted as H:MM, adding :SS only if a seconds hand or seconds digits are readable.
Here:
1:45
